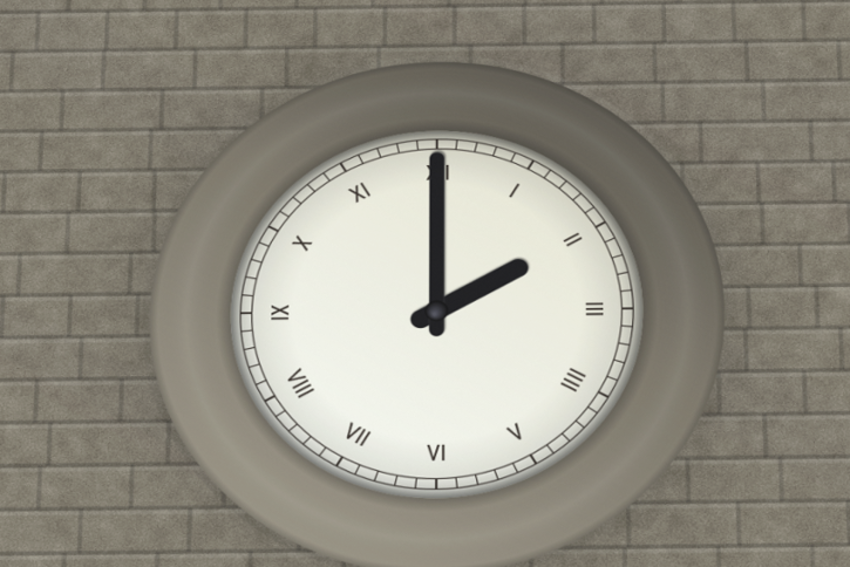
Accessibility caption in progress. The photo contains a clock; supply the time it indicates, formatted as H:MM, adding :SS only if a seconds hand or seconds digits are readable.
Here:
2:00
